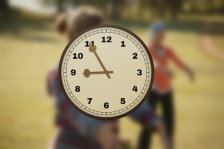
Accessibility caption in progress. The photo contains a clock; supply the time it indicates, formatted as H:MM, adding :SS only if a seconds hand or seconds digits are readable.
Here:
8:55
